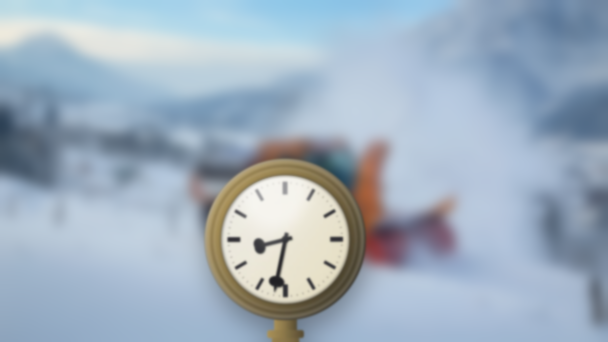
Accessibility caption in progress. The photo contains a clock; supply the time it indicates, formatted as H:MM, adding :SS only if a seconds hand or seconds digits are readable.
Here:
8:32
